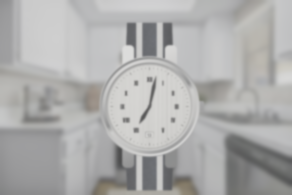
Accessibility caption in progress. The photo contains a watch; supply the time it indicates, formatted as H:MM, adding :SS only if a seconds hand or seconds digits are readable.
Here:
7:02
